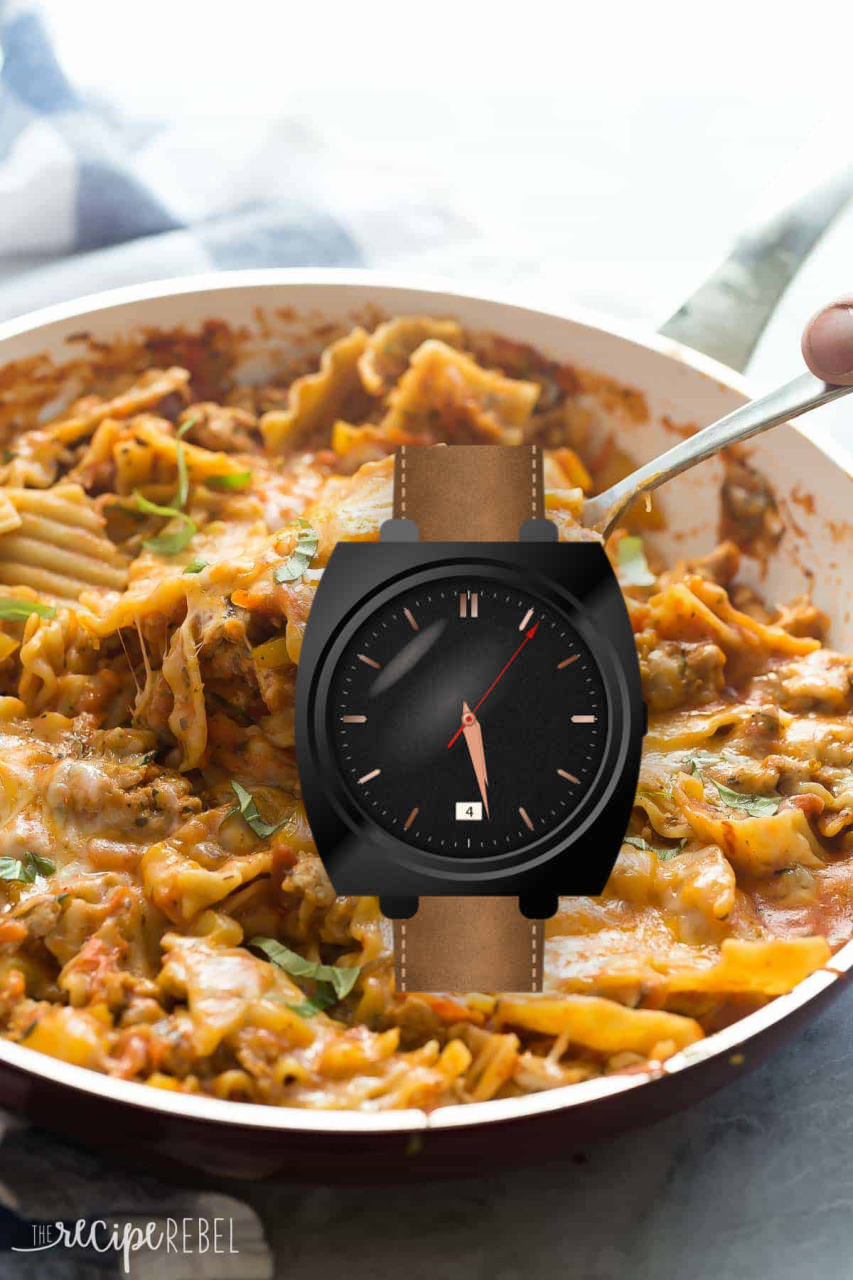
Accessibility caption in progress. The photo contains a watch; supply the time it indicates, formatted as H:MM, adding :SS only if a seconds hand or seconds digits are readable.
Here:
5:28:06
